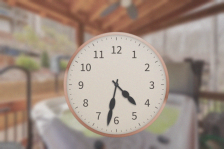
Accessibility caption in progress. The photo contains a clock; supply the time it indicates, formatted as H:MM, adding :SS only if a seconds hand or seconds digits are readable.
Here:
4:32
